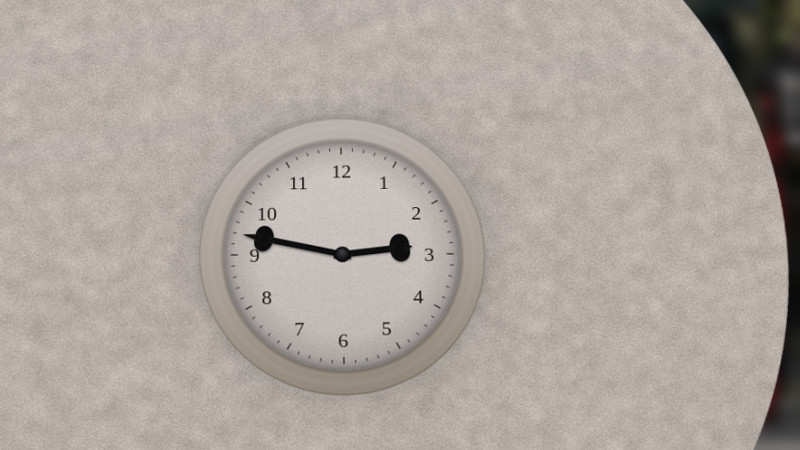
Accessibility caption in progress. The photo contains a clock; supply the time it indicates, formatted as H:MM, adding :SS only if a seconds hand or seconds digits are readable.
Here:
2:47
